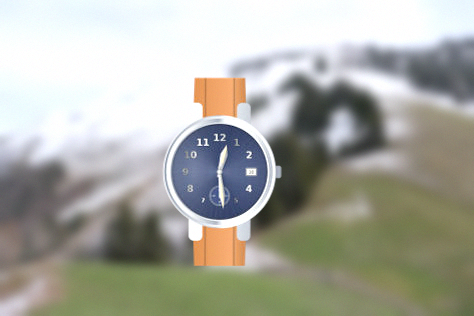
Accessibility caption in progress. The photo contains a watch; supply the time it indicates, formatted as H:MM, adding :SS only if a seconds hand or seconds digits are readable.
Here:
12:29
